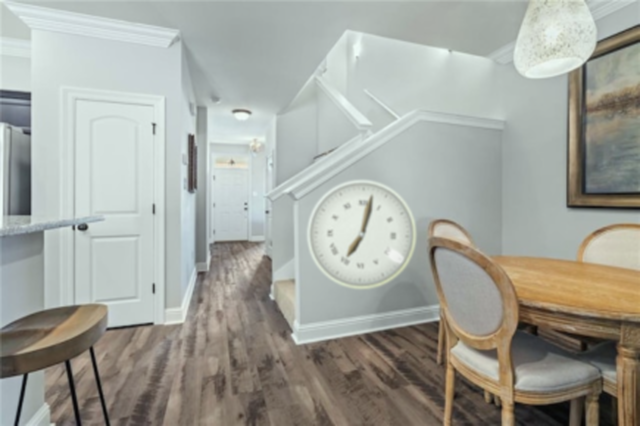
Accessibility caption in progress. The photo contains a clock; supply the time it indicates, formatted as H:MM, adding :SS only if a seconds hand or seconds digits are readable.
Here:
7:02
